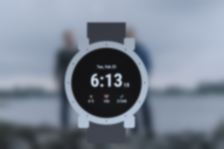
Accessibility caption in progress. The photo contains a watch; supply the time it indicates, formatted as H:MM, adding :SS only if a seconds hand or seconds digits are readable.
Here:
6:13
